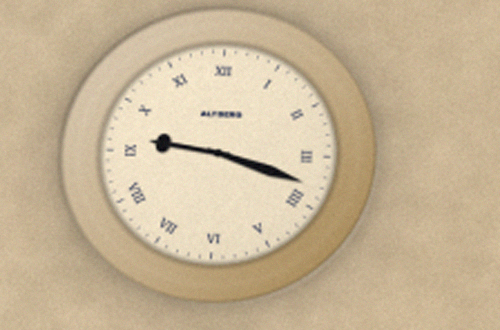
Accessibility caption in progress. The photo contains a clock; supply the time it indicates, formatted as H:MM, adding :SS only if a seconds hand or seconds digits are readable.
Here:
9:18
